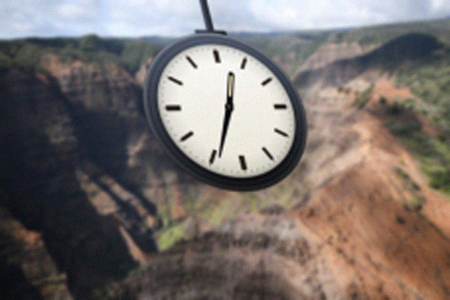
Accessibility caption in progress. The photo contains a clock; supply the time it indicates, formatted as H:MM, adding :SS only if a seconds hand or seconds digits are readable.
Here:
12:34
